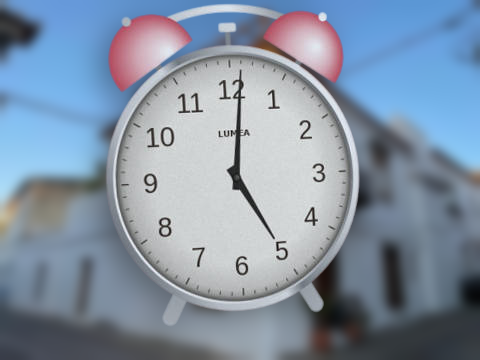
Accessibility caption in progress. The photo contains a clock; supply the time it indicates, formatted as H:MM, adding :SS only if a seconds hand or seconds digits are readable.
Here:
5:01
